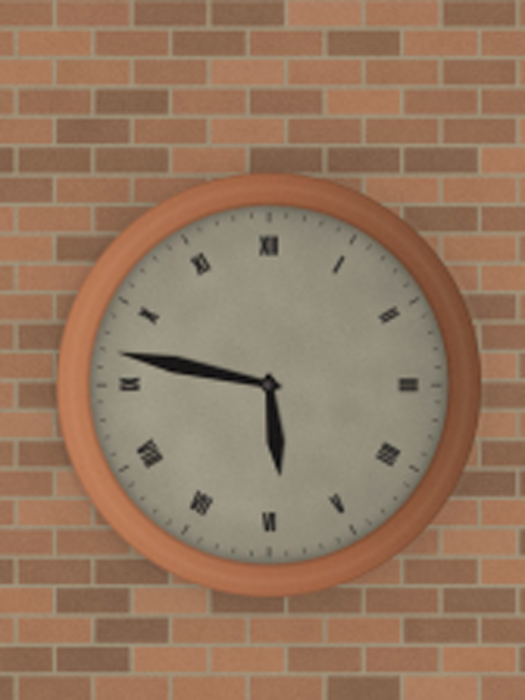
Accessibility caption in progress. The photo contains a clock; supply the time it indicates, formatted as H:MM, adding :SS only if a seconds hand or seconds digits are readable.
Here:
5:47
